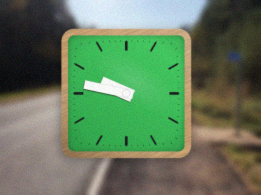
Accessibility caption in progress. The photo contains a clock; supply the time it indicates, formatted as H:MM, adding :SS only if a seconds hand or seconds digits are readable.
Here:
9:47
